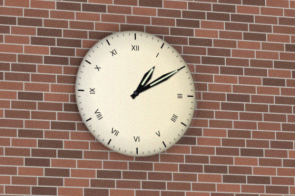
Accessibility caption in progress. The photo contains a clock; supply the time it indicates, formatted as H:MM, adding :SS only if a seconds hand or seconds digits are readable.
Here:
1:10
